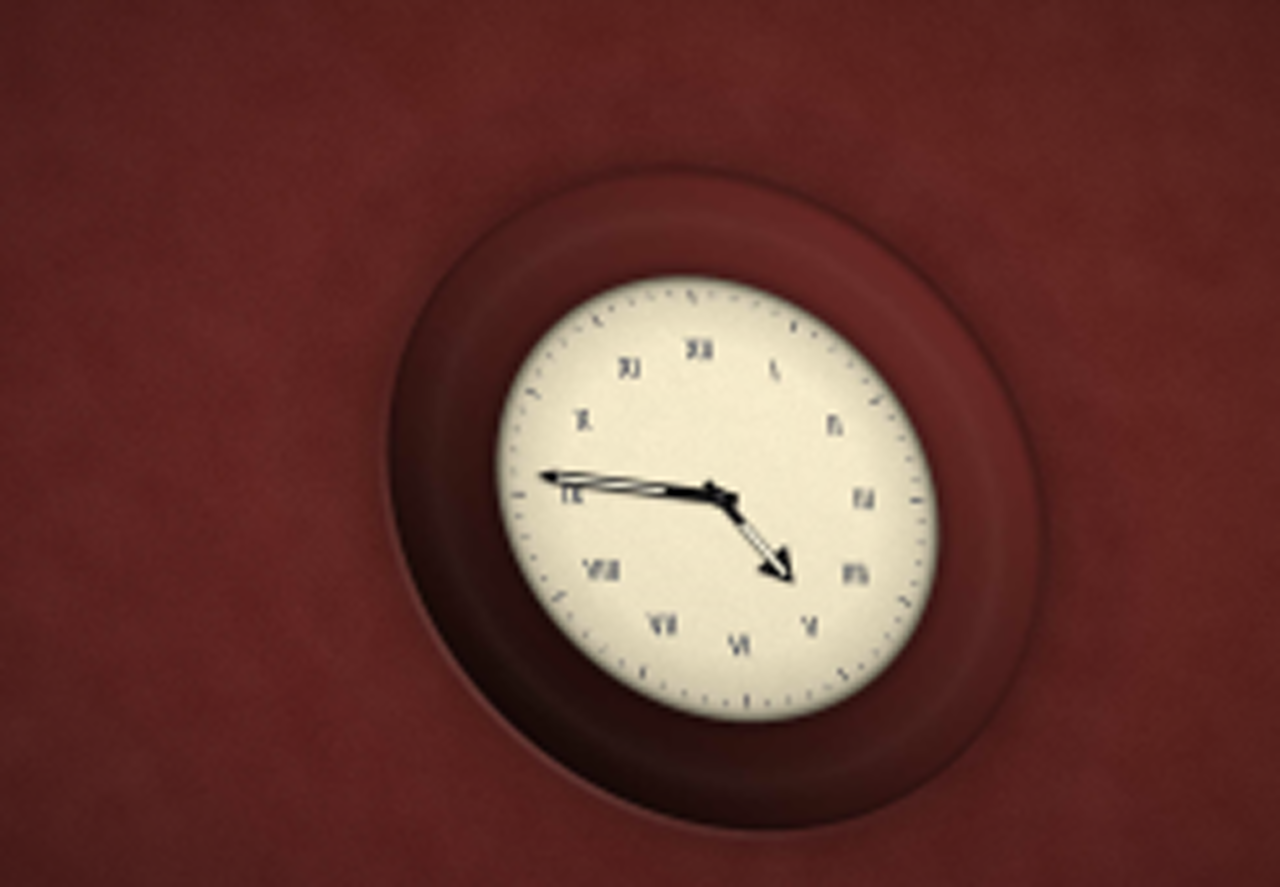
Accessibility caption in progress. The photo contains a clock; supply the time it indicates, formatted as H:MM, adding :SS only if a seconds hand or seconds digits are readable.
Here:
4:46
